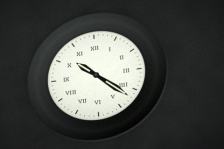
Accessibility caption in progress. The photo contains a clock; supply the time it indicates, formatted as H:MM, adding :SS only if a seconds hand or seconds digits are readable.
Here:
10:22
